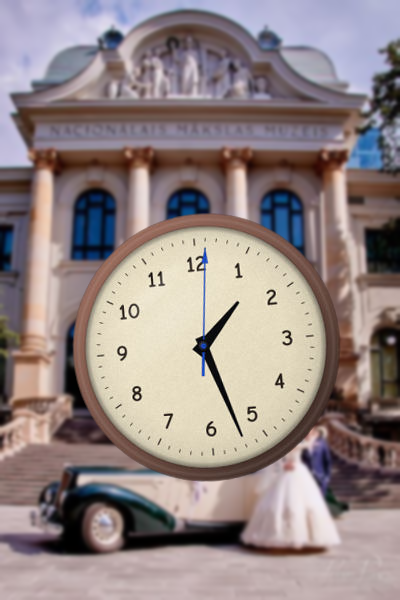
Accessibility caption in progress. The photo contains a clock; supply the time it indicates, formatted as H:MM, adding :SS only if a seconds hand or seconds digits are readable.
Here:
1:27:01
